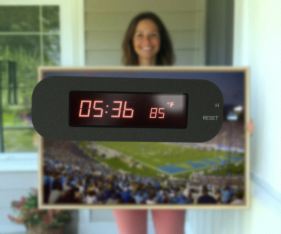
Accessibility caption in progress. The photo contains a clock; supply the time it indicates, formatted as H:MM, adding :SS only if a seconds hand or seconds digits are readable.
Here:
5:36
